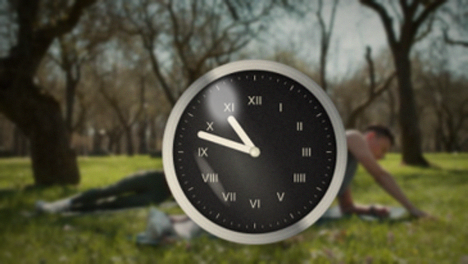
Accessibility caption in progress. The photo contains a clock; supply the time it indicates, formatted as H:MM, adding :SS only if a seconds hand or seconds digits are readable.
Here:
10:48
